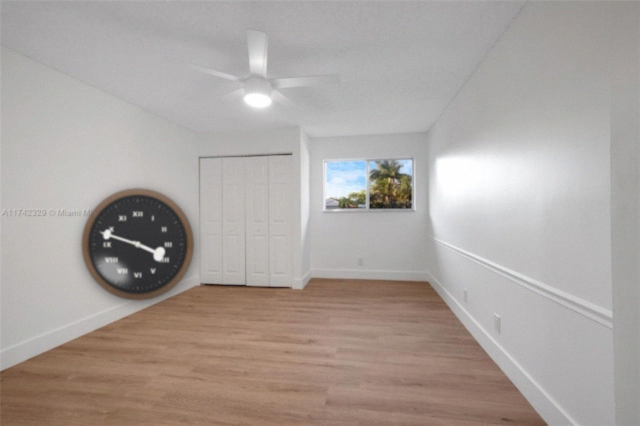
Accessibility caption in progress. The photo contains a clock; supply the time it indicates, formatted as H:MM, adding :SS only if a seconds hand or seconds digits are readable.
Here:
3:48
